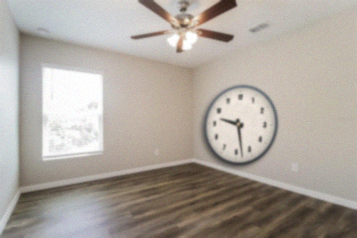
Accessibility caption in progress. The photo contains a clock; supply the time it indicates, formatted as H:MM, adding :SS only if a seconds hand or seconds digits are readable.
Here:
9:28
